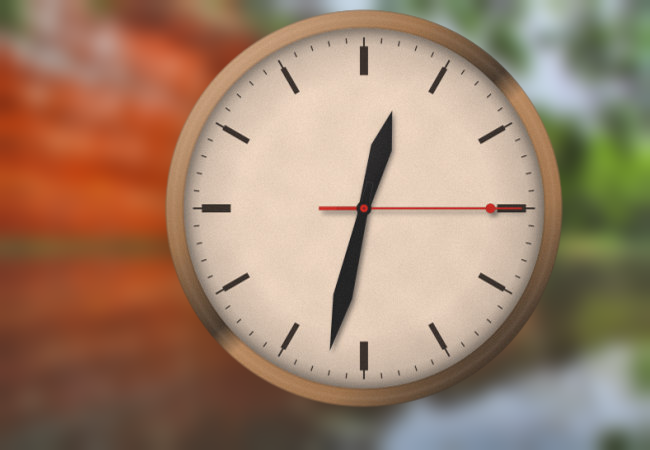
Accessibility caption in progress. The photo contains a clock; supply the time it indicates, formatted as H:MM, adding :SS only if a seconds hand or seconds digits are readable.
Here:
12:32:15
